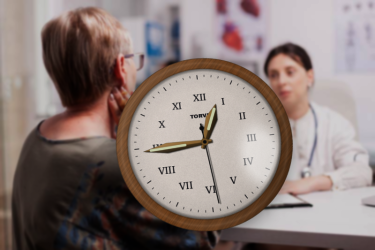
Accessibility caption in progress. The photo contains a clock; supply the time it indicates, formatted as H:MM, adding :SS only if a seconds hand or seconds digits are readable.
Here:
12:44:29
